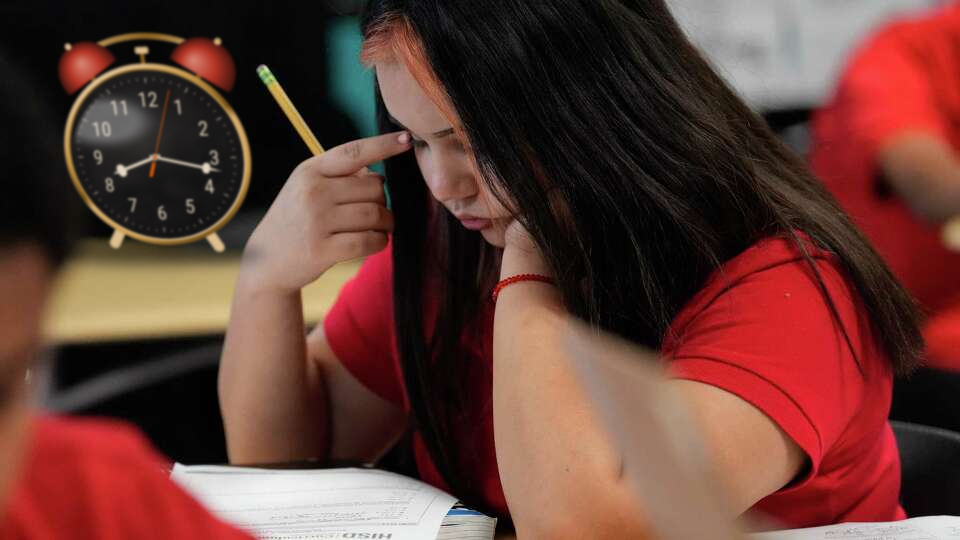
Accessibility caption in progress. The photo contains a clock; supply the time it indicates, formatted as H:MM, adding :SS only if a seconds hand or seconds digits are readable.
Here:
8:17:03
